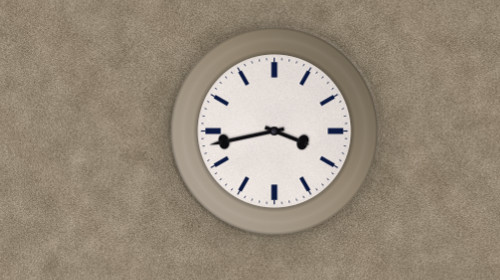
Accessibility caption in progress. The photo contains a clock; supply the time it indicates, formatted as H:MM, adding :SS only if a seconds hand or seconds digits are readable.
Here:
3:43
